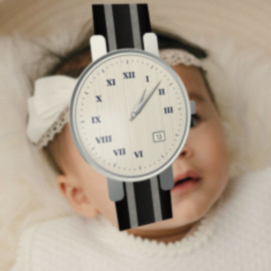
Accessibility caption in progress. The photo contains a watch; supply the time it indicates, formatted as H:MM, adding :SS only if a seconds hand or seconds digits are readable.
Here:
1:08
